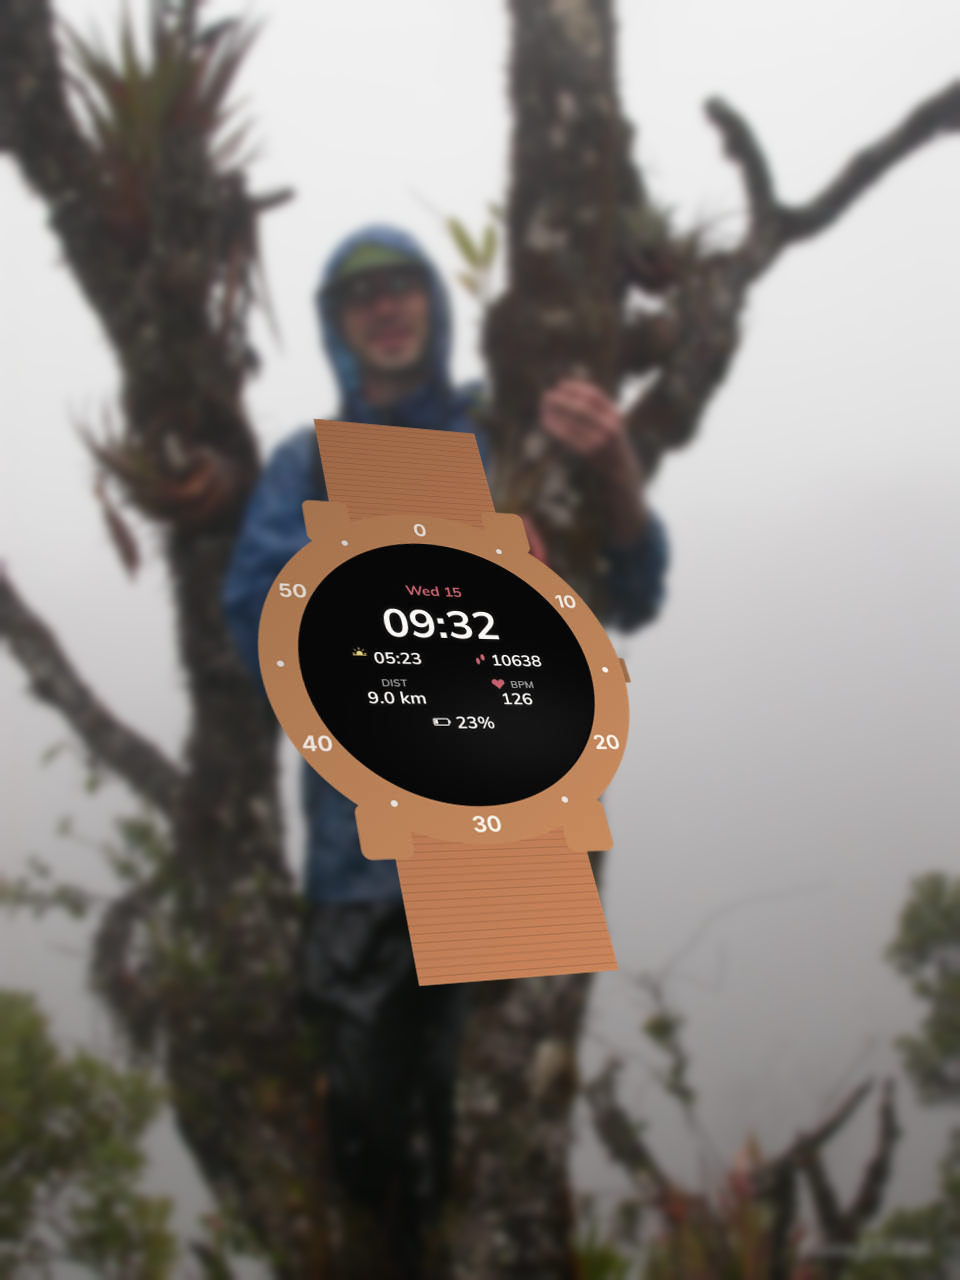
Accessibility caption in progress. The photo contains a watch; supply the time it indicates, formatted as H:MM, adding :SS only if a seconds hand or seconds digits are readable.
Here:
9:32
